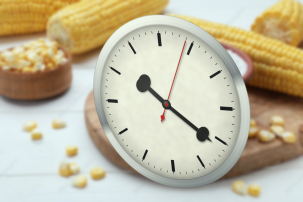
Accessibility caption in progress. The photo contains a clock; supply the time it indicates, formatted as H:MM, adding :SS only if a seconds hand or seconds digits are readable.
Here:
10:21:04
